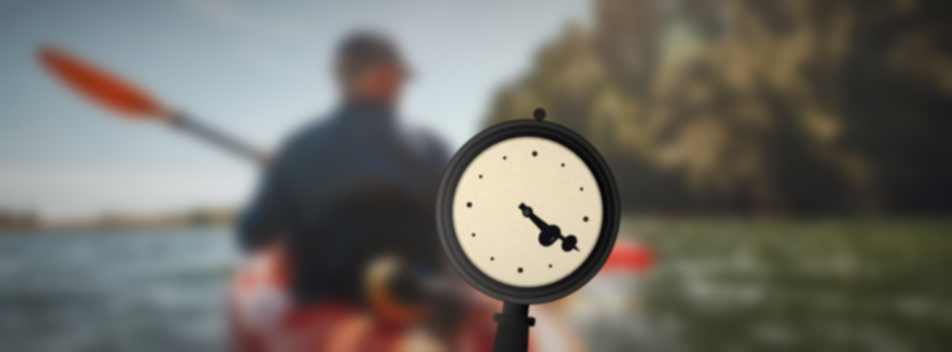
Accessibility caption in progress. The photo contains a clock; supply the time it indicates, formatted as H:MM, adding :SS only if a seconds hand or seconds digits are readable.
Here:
4:20
